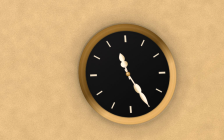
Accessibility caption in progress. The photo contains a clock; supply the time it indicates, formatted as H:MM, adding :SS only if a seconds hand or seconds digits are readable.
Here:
11:25
